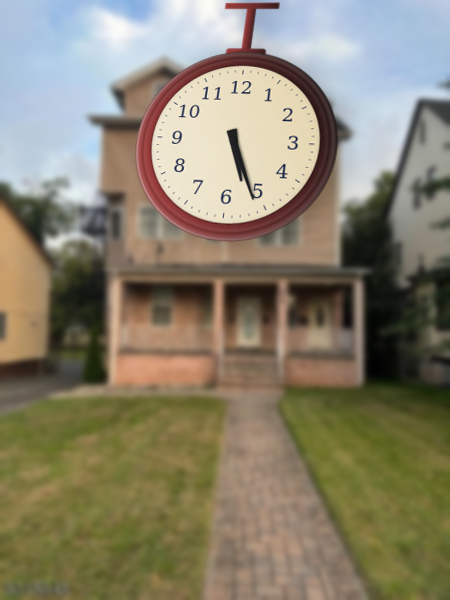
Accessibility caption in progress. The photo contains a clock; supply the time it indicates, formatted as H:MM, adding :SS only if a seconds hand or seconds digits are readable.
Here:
5:26
